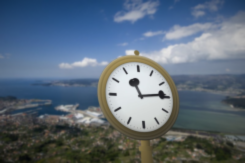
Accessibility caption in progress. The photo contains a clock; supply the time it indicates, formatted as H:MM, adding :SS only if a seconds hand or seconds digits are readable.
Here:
11:14
